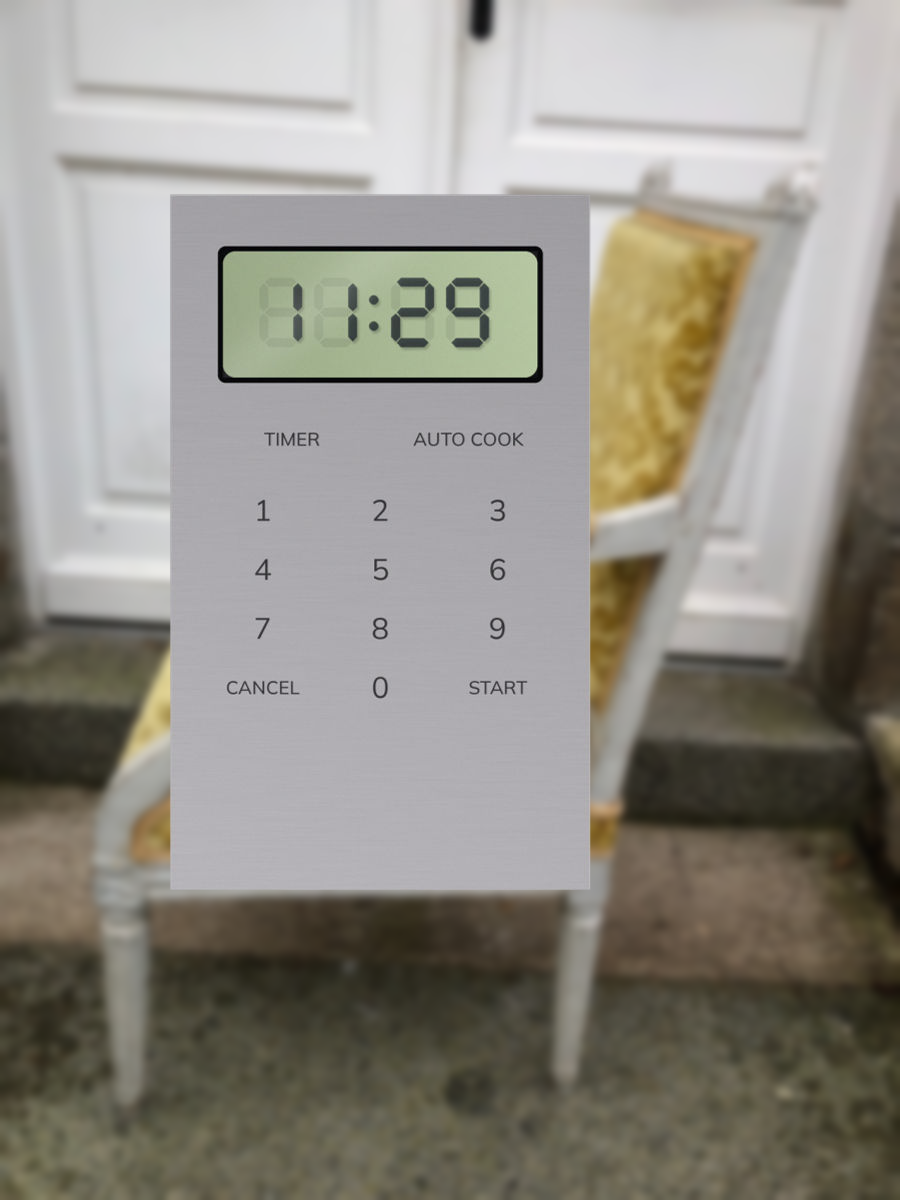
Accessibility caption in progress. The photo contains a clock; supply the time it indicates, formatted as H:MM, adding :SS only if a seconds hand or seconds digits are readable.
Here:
11:29
